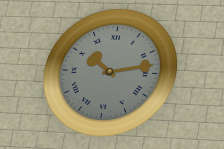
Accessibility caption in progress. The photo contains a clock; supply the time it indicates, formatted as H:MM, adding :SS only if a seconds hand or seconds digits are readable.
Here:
10:13
